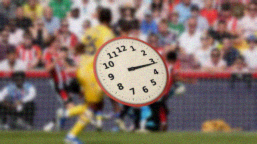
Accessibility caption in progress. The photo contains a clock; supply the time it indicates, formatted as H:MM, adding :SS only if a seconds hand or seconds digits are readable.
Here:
3:16
